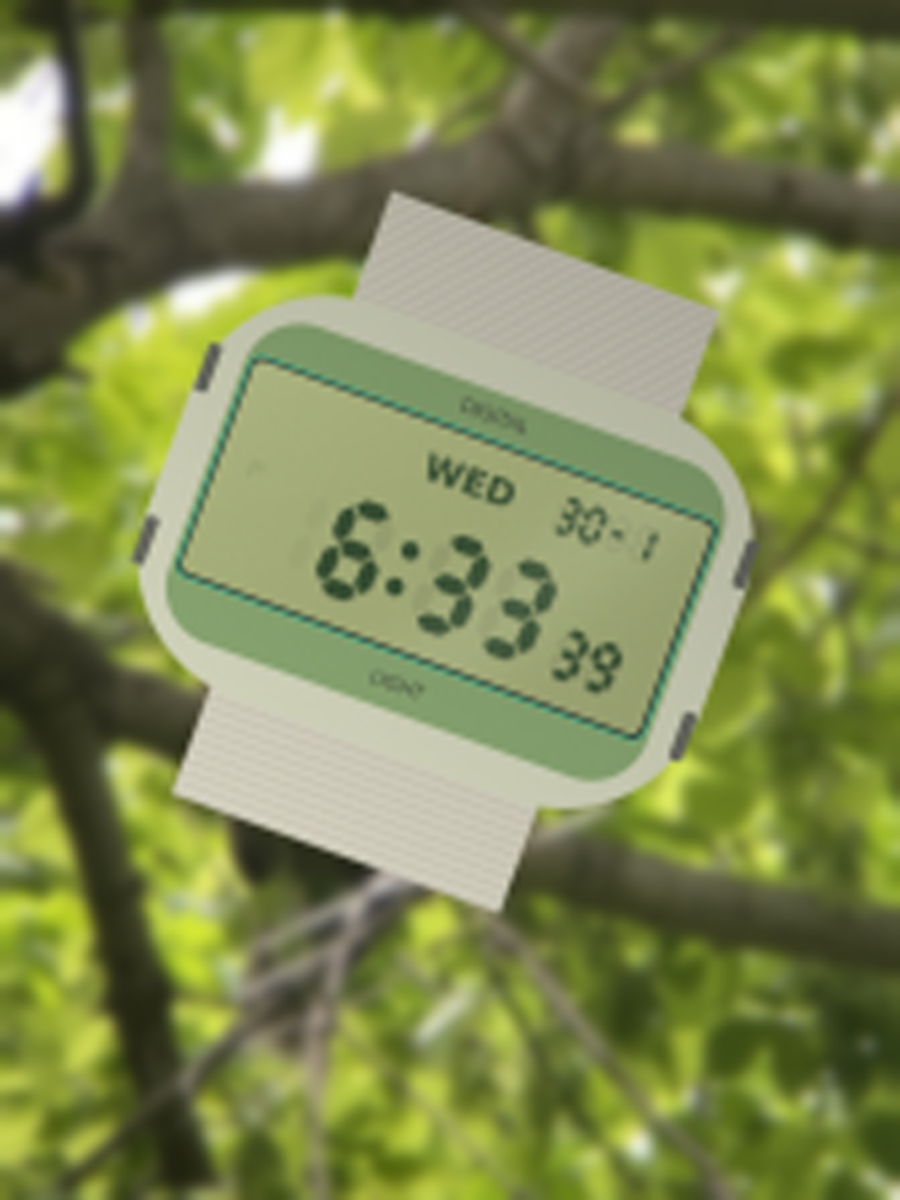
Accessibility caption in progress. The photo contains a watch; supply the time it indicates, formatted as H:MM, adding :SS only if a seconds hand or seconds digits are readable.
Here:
6:33:39
